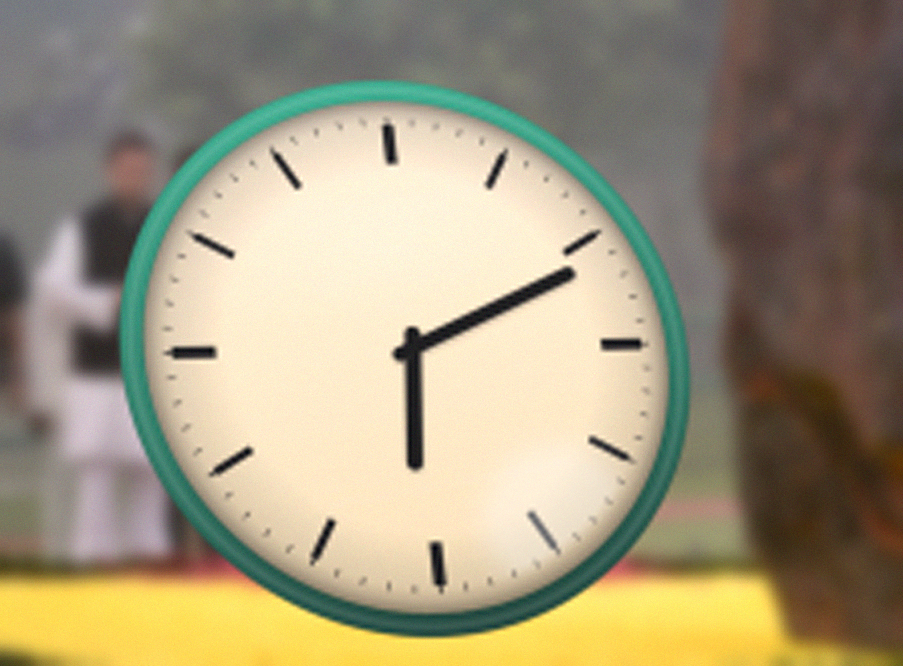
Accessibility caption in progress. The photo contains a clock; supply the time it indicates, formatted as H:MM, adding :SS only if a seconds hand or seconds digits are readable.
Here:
6:11
